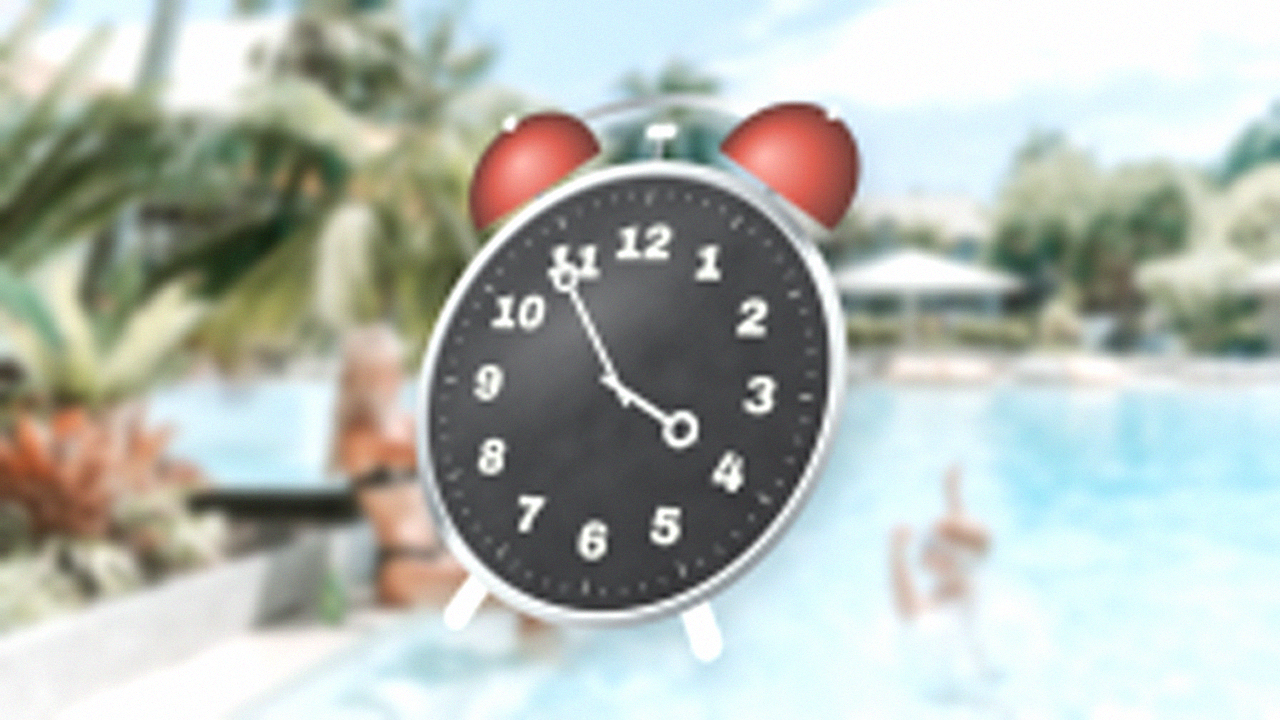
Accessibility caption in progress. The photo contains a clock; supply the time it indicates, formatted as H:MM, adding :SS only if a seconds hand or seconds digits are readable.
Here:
3:54
